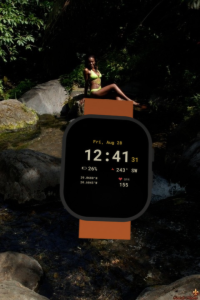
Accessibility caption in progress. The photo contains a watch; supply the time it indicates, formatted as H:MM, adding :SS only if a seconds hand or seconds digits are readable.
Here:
12:41
